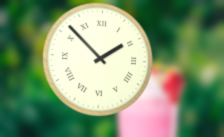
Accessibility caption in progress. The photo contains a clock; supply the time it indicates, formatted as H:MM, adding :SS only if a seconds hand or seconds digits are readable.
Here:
1:52
